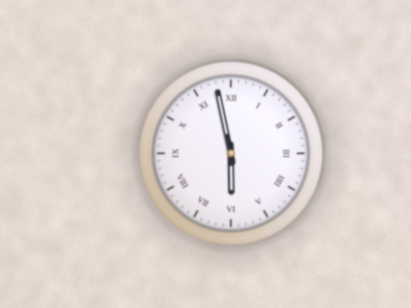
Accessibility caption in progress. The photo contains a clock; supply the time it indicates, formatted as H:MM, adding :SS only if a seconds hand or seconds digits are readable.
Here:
5:58
